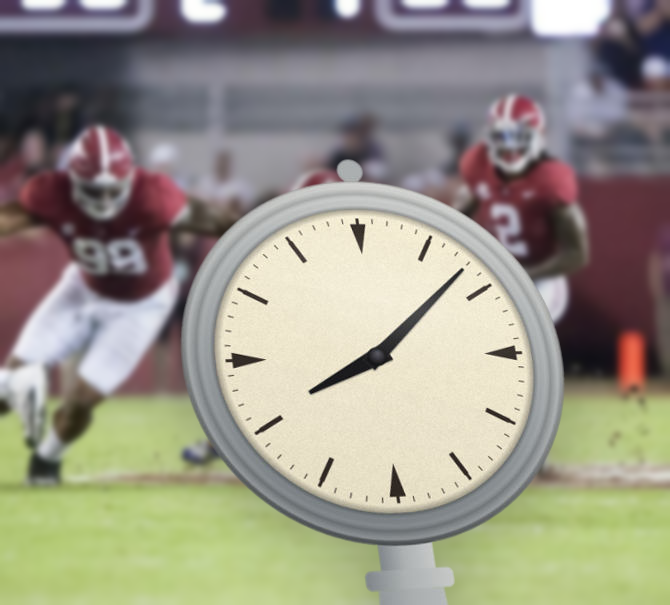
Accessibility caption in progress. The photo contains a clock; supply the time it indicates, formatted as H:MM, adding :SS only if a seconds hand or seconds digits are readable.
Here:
8:08
